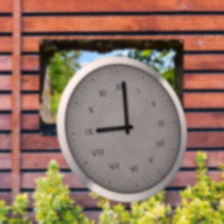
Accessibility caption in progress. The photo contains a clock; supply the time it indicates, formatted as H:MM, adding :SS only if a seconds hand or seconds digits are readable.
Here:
9:01
